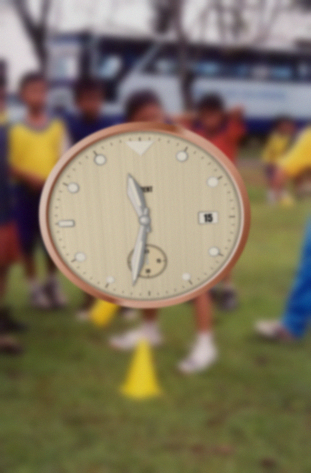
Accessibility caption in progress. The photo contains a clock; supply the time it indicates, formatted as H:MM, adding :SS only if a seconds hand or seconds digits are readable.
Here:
11:32
